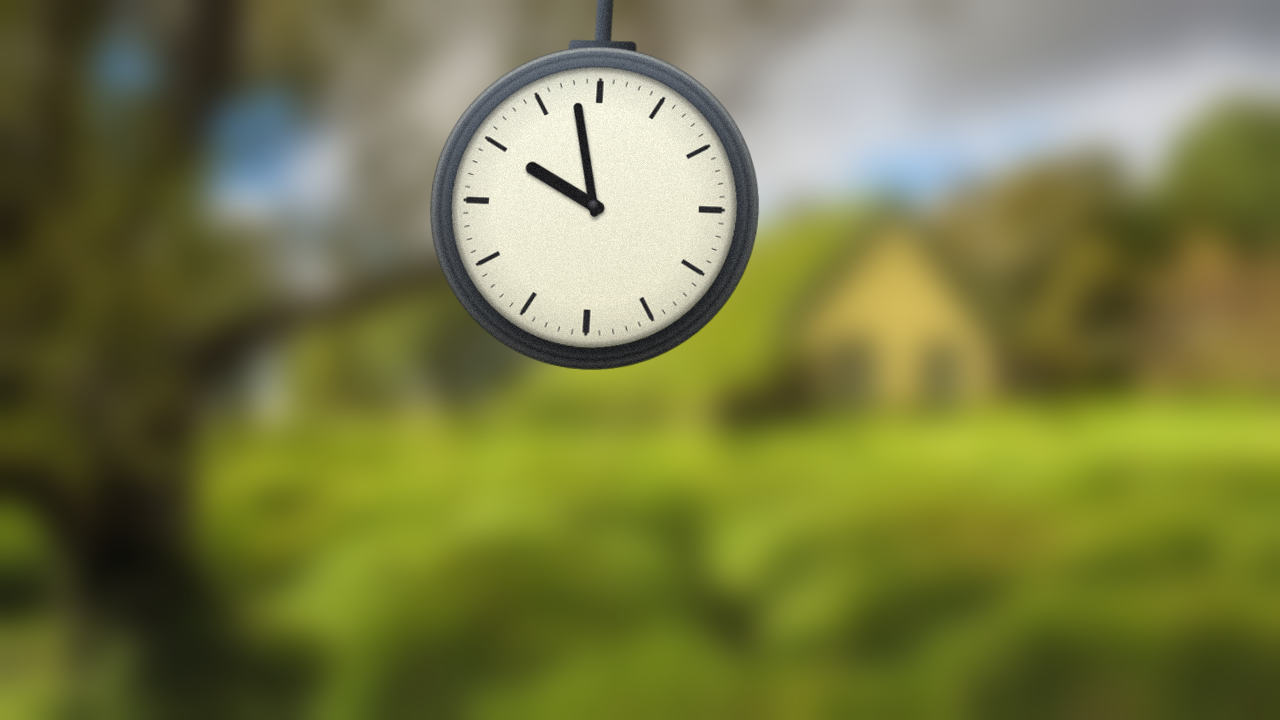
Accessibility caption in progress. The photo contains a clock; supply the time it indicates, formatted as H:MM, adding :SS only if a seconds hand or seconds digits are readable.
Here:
9:58
